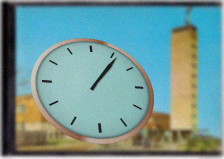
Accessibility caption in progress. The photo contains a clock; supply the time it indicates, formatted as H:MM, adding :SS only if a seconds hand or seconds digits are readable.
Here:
1:06
